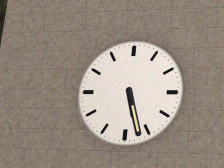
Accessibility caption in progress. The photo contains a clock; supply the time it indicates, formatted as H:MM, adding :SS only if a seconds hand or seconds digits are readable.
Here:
5:27
